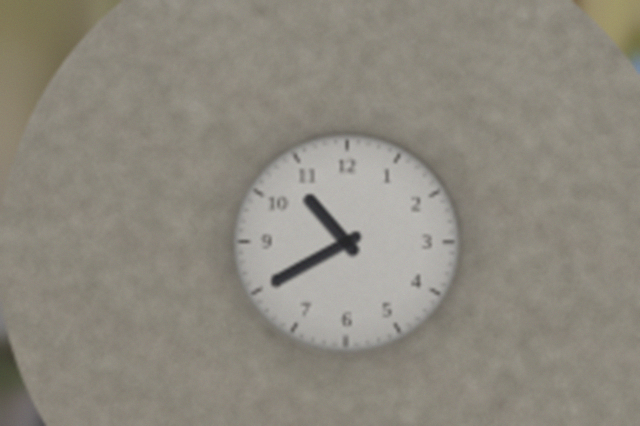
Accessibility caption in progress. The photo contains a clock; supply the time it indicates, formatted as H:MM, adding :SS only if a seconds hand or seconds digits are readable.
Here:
10:40
